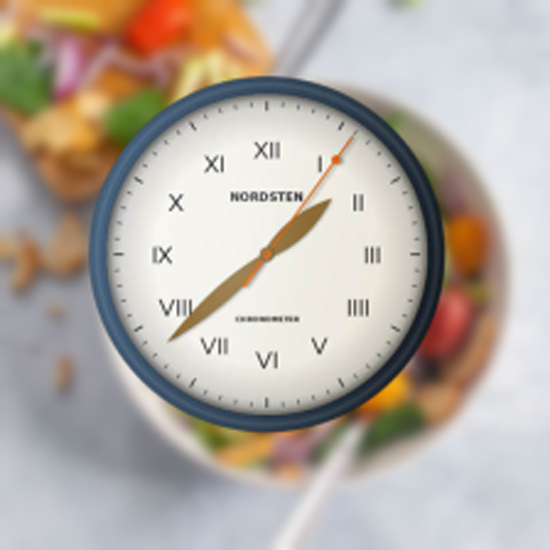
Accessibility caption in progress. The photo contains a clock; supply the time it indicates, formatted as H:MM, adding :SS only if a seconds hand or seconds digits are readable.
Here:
1:38:06
